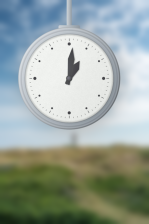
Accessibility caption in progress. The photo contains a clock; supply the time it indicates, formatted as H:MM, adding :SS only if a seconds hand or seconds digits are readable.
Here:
1:01
